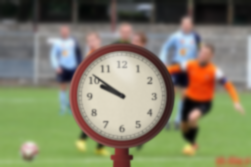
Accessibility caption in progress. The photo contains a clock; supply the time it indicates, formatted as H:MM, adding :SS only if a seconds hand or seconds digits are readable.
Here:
9:51
